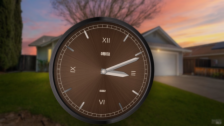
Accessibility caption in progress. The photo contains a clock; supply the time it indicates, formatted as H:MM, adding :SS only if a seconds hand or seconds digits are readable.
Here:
3:11
